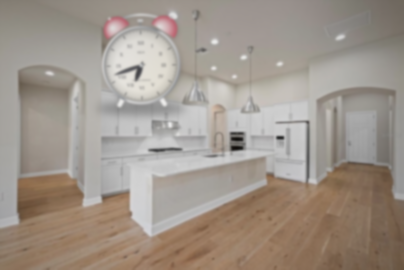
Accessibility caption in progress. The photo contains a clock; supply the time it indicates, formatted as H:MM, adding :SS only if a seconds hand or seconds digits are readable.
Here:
6:42
